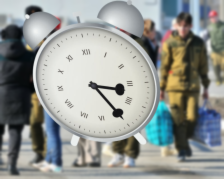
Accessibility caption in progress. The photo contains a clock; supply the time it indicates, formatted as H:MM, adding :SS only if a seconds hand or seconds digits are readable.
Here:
3:25
